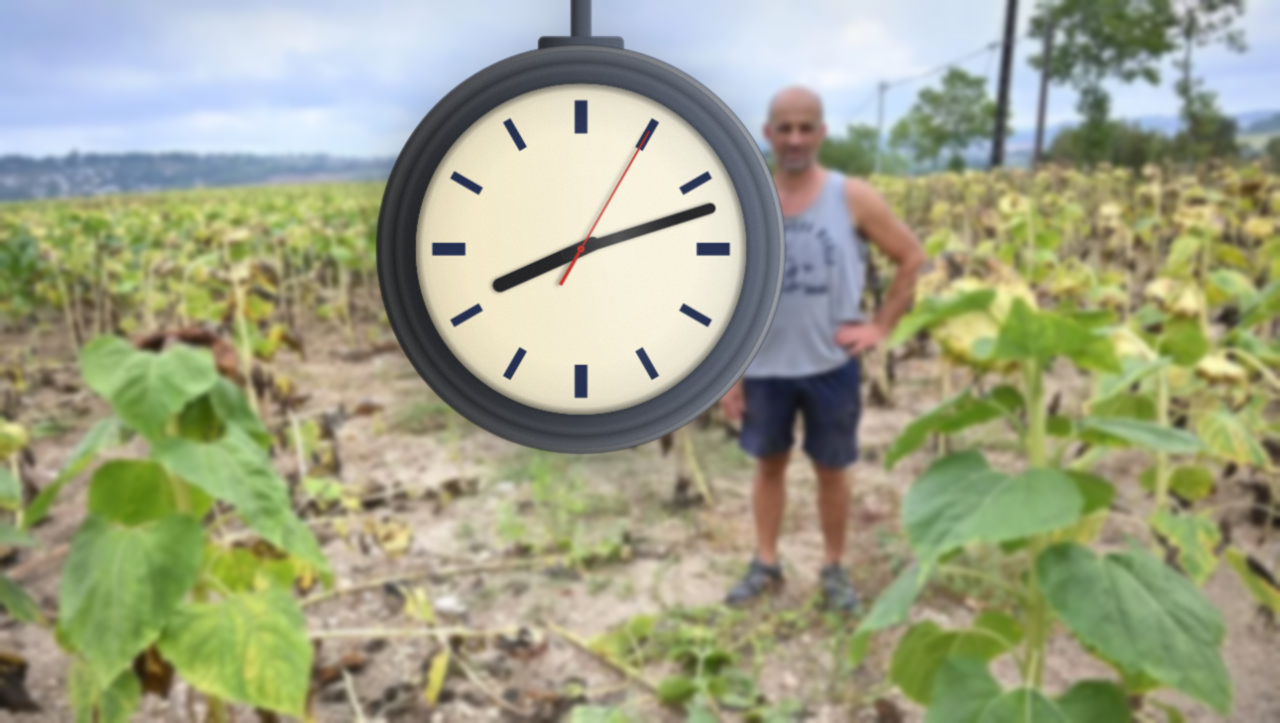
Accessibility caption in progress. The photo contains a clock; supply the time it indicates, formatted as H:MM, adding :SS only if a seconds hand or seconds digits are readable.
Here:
8:12:05
